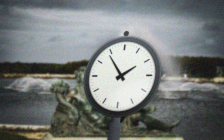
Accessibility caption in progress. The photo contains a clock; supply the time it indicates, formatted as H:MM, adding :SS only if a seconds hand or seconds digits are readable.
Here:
1:54
